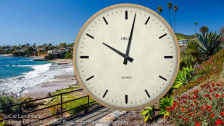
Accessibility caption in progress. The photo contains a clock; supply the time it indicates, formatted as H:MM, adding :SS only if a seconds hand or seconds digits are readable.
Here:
10:02
